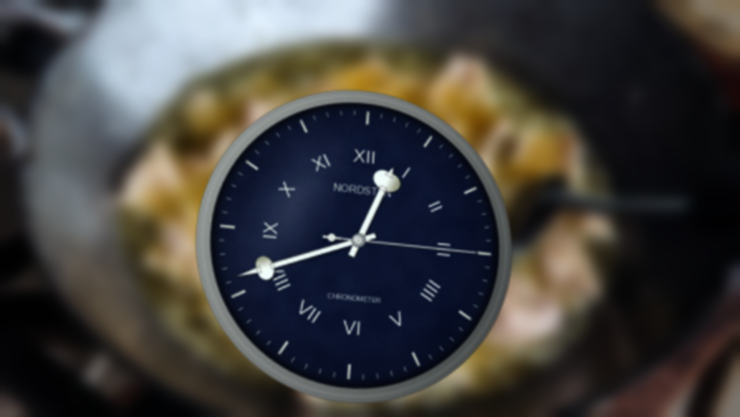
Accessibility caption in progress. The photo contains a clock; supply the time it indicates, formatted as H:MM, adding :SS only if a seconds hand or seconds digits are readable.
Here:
12:41:15
